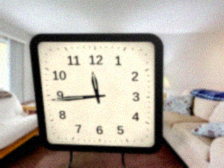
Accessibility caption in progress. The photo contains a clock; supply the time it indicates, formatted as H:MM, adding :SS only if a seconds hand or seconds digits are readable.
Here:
11:44
